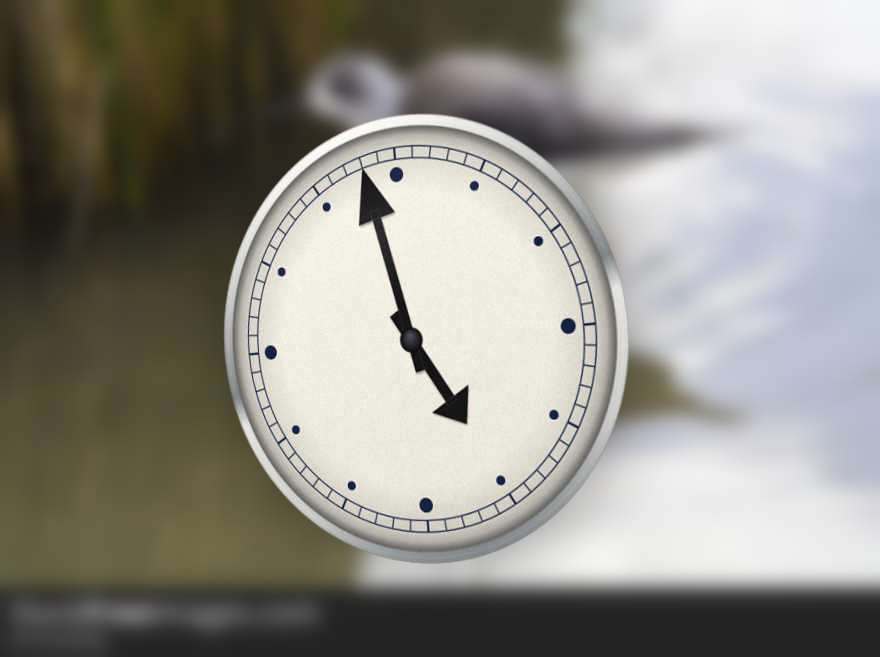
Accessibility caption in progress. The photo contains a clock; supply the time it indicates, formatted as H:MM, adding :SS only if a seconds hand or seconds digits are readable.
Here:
4:58
